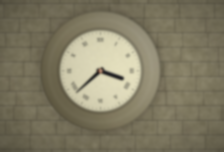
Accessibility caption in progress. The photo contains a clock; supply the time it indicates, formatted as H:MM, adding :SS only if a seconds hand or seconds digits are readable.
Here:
3:38
